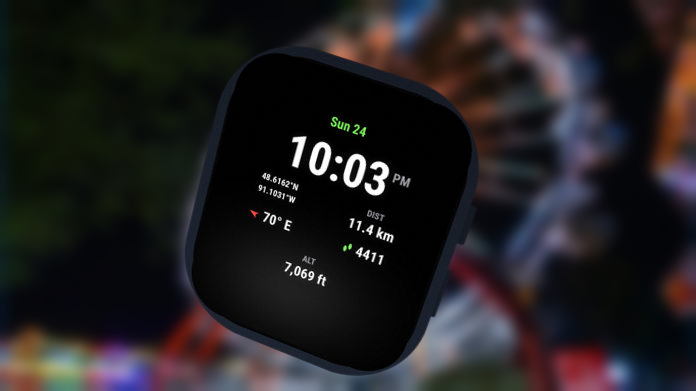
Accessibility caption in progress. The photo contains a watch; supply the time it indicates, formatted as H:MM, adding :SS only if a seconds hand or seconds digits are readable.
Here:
10:03
